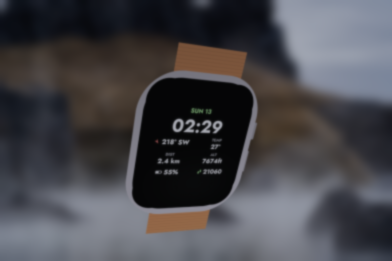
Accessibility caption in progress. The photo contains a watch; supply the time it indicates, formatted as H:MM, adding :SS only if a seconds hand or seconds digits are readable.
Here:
2:29
